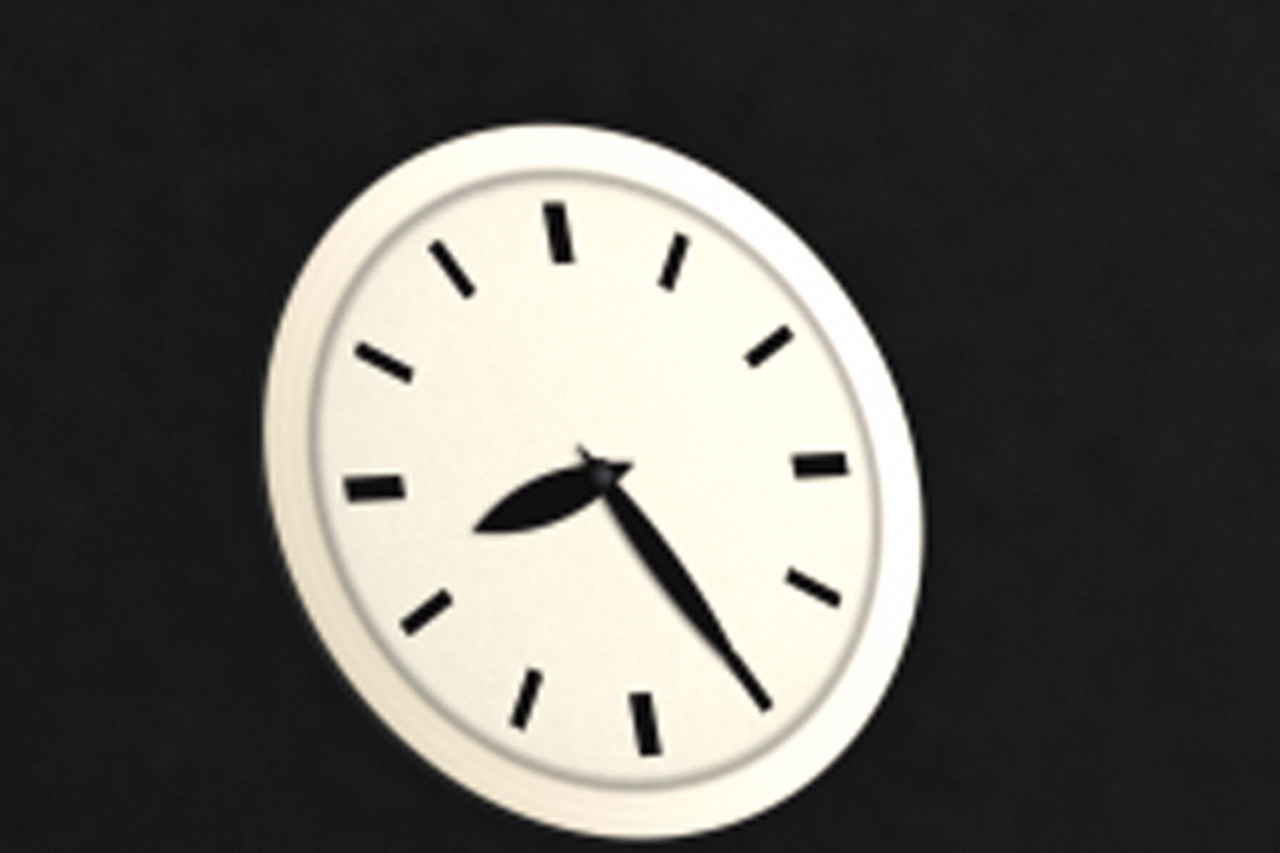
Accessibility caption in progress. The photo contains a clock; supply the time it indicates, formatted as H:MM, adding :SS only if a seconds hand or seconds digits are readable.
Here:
8:25
